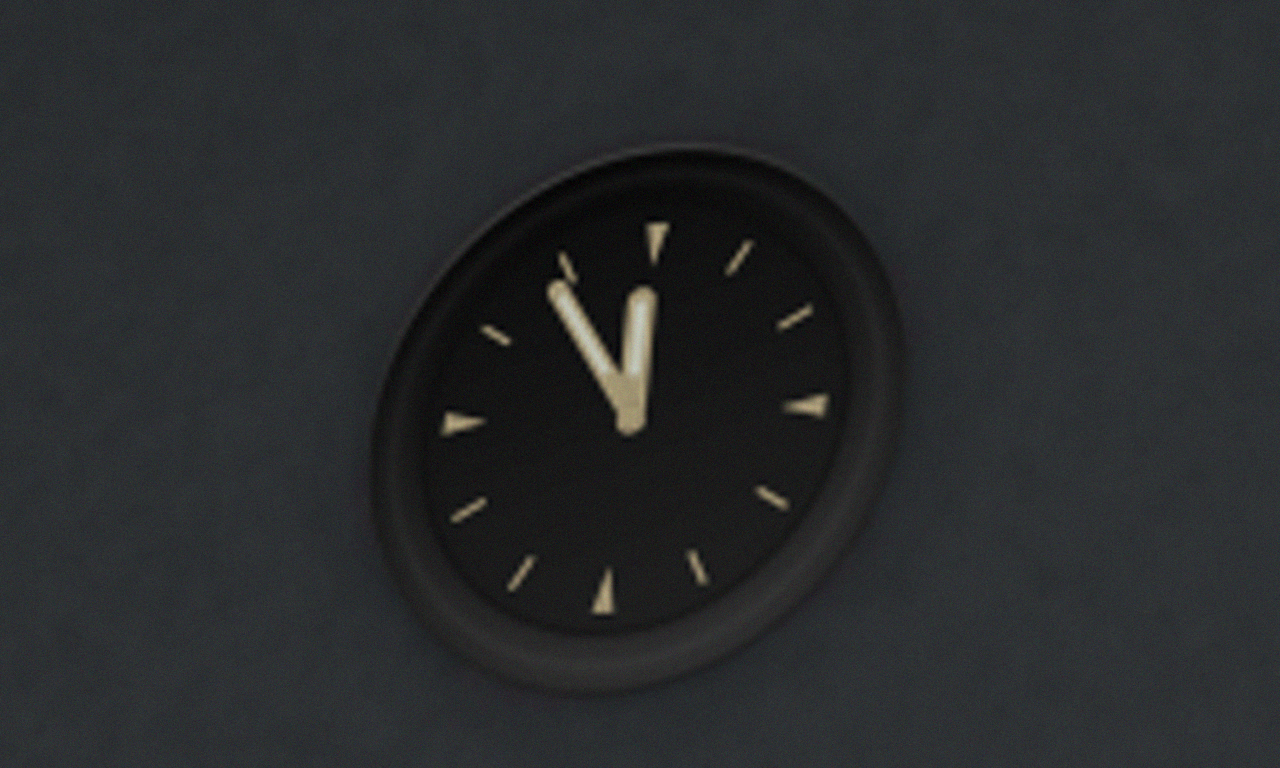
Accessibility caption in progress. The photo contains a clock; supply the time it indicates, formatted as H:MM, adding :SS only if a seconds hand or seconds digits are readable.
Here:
11:54
